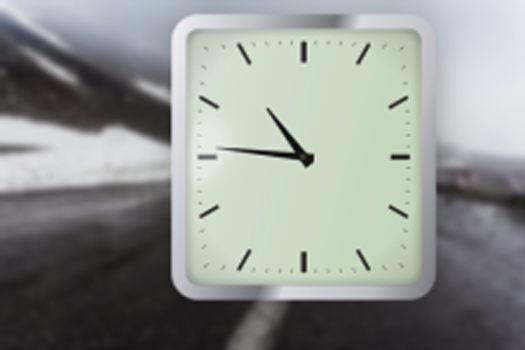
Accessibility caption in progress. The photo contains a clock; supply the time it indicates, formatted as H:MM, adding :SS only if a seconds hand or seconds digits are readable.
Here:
10:46
